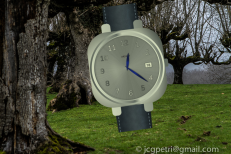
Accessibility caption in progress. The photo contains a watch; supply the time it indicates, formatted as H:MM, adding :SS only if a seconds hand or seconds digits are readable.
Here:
12:22
